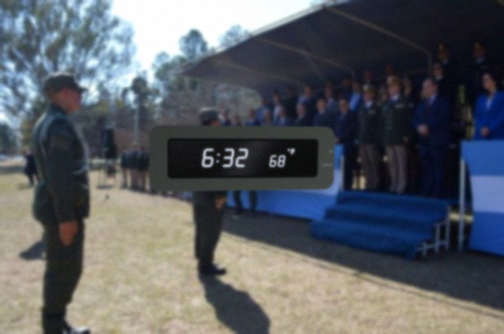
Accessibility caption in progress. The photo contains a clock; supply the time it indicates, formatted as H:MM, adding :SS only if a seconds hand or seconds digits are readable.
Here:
6:32
